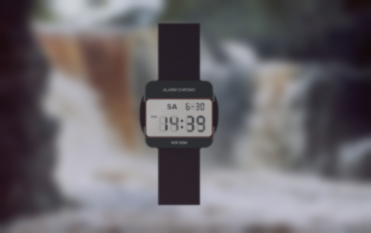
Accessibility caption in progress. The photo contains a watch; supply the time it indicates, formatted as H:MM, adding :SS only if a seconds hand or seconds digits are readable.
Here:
14:39
